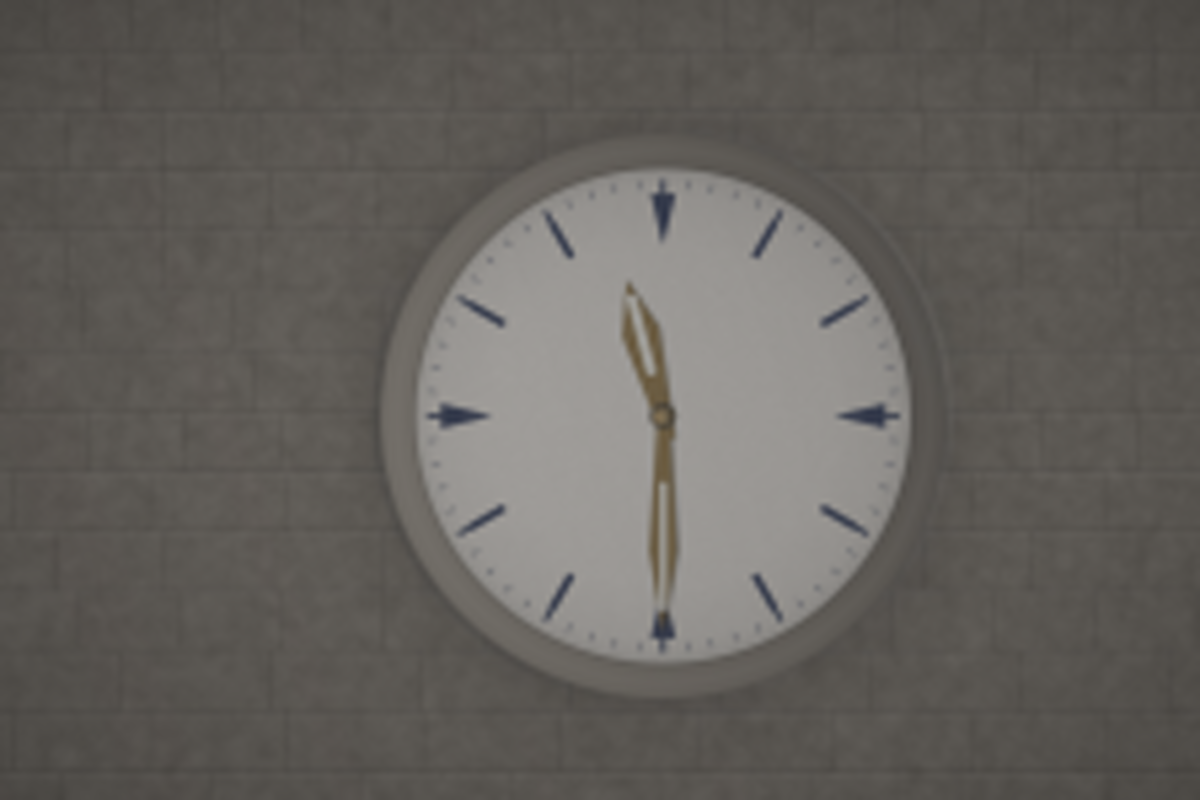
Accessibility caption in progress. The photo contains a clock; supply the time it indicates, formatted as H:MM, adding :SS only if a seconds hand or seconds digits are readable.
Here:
11:30
